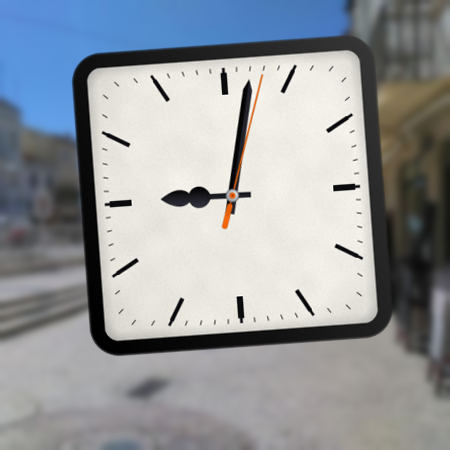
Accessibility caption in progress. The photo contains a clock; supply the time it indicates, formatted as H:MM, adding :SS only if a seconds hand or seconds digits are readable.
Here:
9:02:03
